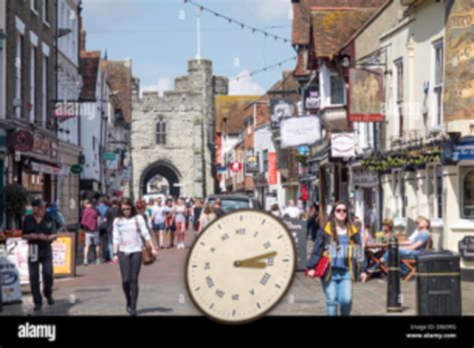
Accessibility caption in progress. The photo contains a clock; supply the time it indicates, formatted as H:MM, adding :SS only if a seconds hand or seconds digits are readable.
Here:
3:13
